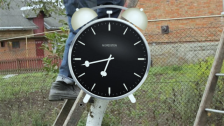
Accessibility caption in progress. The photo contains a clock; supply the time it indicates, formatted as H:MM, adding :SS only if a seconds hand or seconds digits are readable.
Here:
6:43
